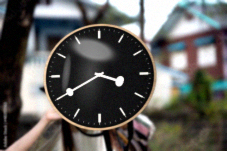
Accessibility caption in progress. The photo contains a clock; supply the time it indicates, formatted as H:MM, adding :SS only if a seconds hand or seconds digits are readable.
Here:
3:40
